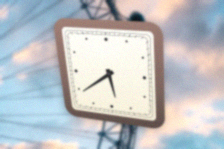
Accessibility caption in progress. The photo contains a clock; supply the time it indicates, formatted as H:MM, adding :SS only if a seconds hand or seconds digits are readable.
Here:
5:39
